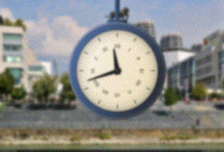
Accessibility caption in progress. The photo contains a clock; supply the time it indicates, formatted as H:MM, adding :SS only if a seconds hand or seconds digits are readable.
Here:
11:42
